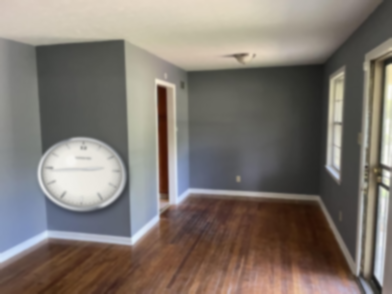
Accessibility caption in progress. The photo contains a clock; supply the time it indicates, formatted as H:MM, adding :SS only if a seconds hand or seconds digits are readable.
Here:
2:44
